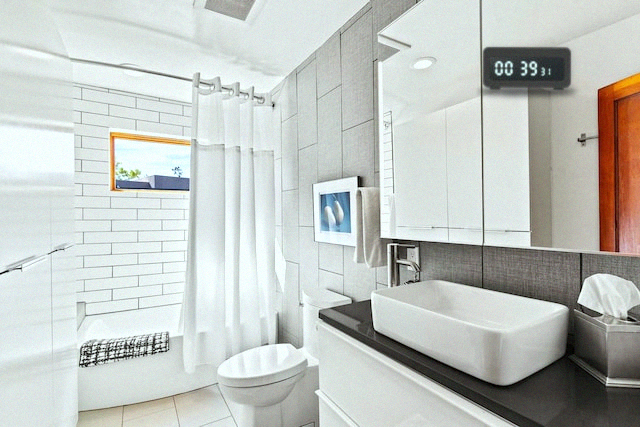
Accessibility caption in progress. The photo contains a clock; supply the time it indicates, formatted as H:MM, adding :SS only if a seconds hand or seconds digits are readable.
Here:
0:39
